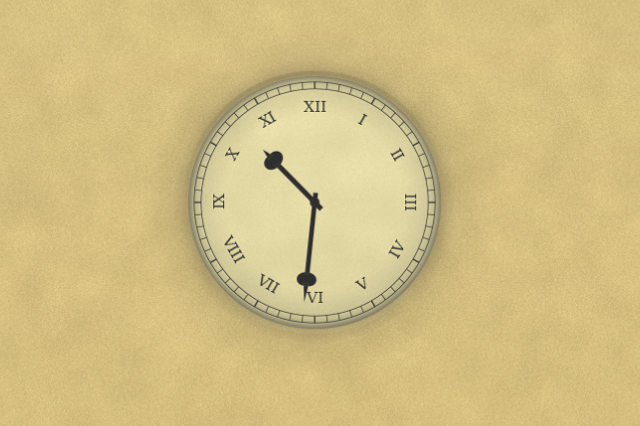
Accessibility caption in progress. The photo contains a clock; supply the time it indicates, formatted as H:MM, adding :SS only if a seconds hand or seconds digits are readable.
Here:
10:31
